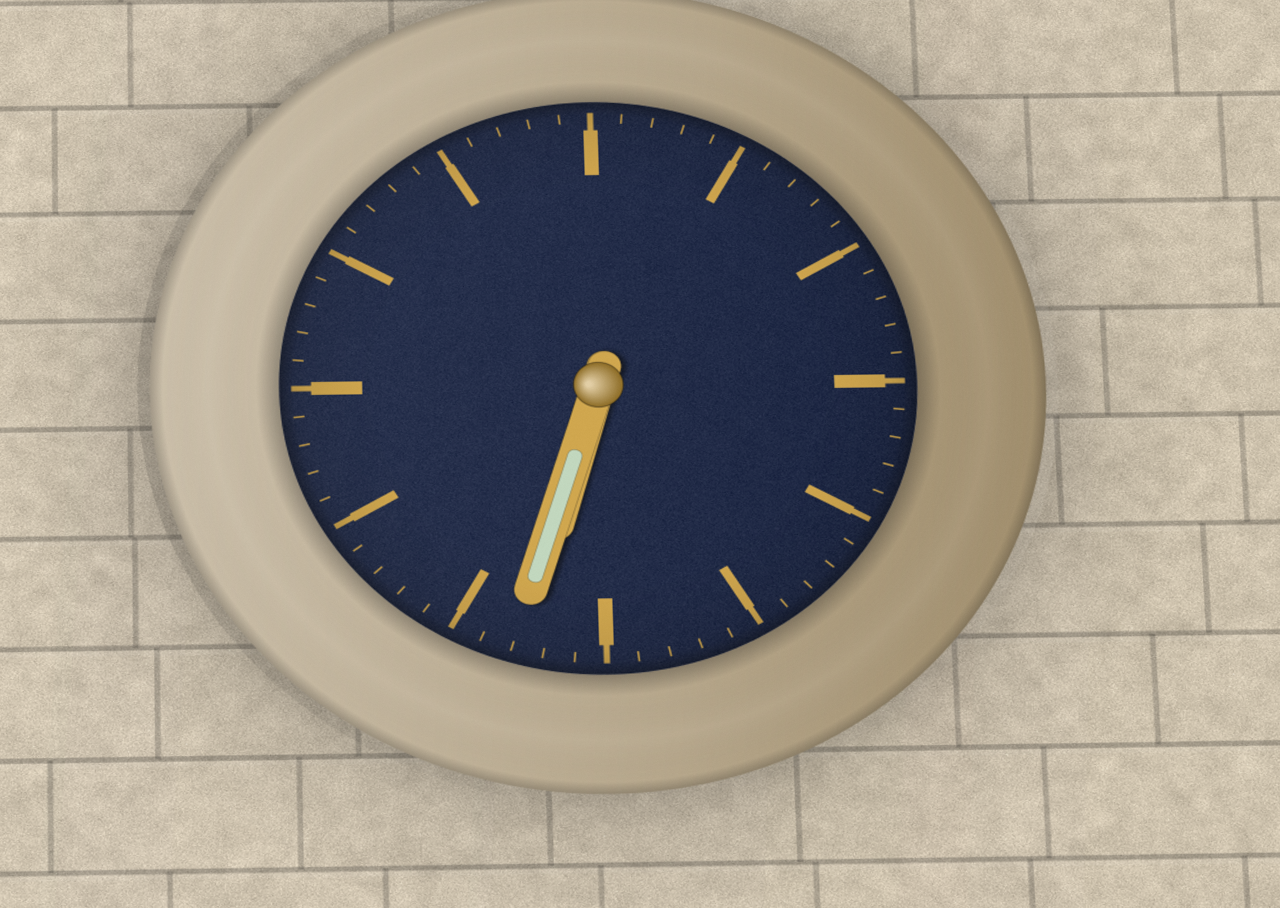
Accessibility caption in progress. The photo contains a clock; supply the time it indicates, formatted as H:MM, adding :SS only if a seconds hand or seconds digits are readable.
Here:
6:33
